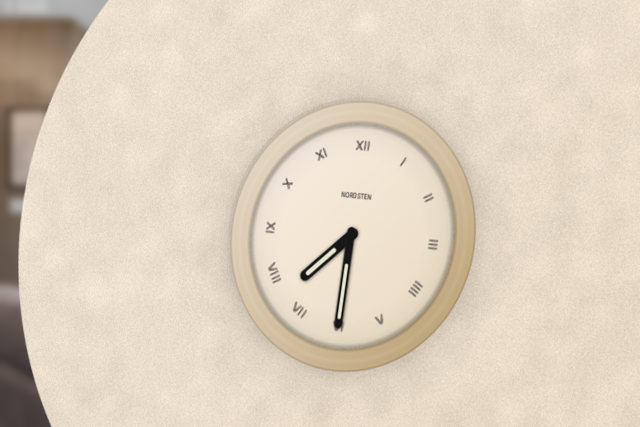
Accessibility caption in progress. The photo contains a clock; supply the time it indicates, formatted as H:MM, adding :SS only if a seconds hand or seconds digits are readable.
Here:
7:30
